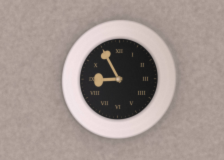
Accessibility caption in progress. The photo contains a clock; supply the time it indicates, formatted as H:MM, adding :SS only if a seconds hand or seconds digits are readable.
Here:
8:55
